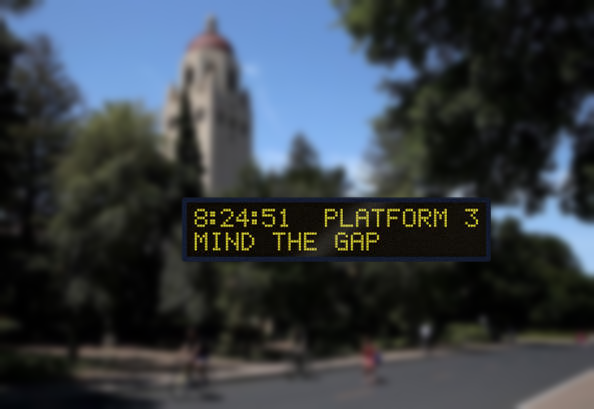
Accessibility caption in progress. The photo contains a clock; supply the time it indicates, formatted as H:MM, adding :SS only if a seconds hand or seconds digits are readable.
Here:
8:24:51
